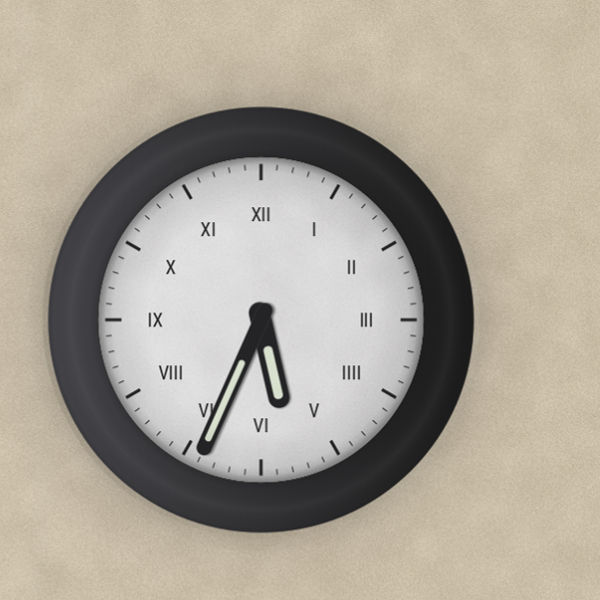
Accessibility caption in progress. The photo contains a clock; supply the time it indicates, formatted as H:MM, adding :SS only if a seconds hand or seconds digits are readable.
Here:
5:34
